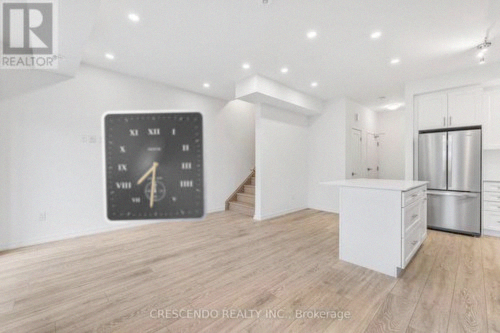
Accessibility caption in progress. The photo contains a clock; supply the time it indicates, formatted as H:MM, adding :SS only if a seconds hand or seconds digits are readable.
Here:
7:31
